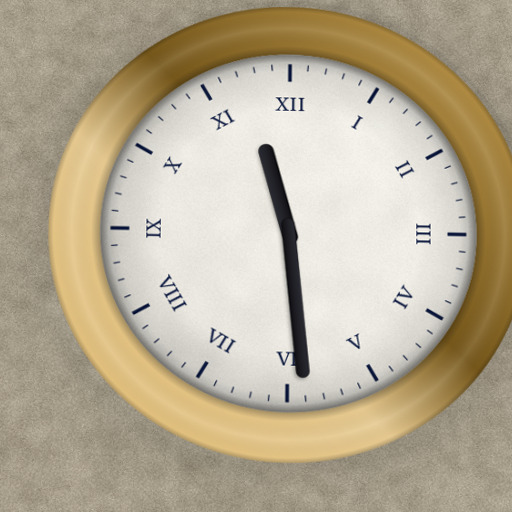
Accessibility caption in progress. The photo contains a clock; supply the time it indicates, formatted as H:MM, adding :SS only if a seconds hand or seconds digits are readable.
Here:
11:29
